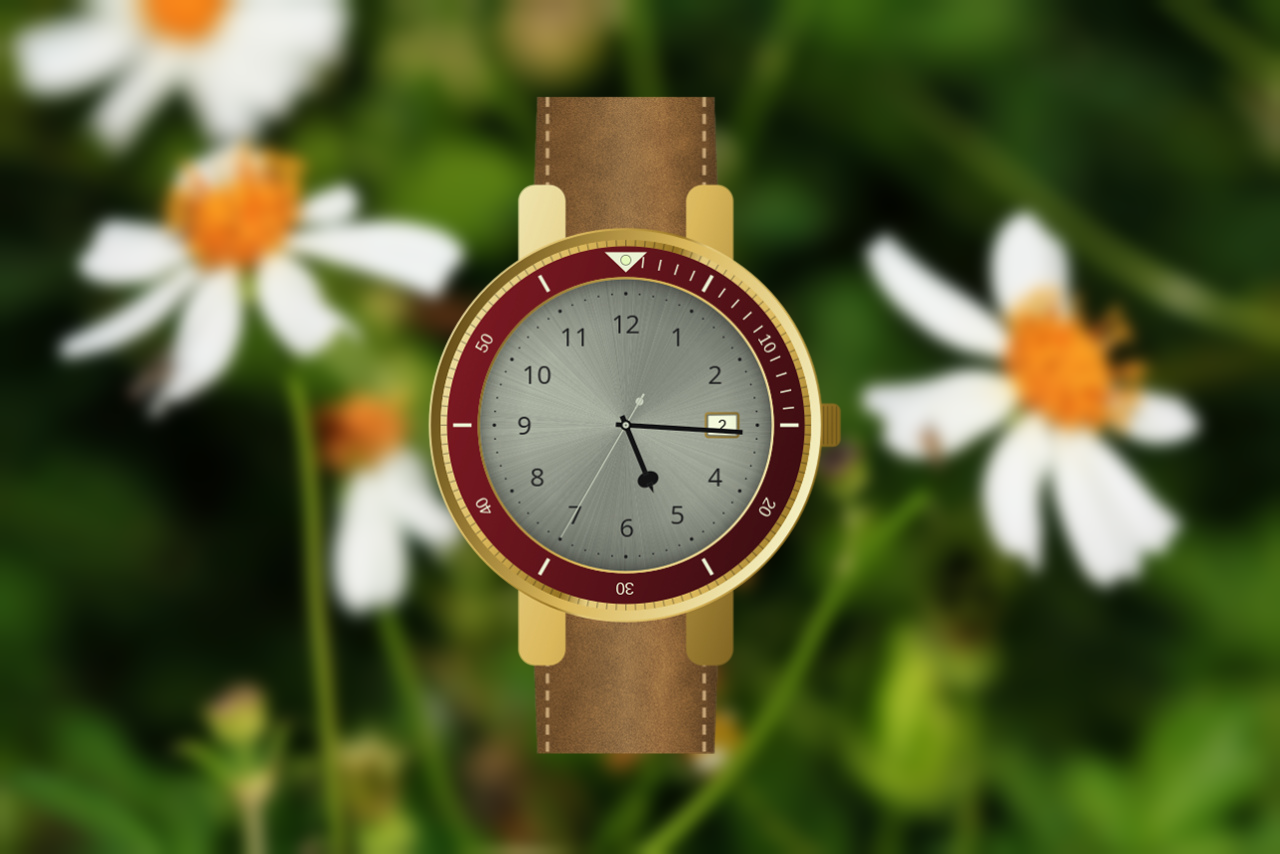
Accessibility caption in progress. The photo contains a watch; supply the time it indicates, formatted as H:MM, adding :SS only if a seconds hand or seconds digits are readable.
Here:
5:15:35
